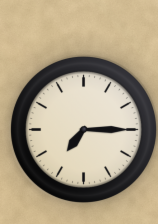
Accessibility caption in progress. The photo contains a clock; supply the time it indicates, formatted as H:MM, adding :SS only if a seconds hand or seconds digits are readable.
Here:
7:15
